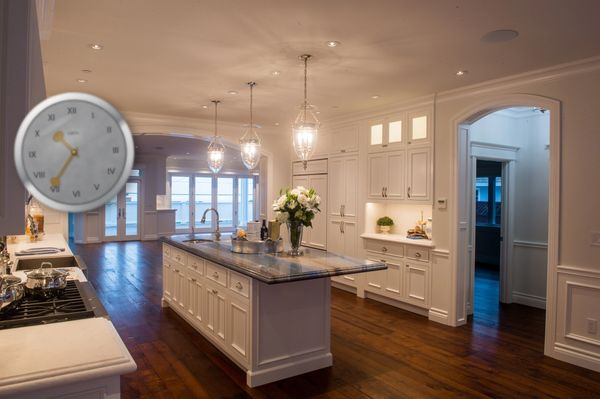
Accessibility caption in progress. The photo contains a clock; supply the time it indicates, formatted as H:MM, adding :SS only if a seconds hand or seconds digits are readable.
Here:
10:36
